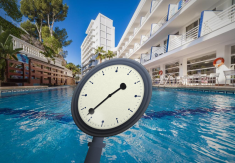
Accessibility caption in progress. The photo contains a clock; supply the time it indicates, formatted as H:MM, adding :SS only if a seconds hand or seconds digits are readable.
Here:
1:37
